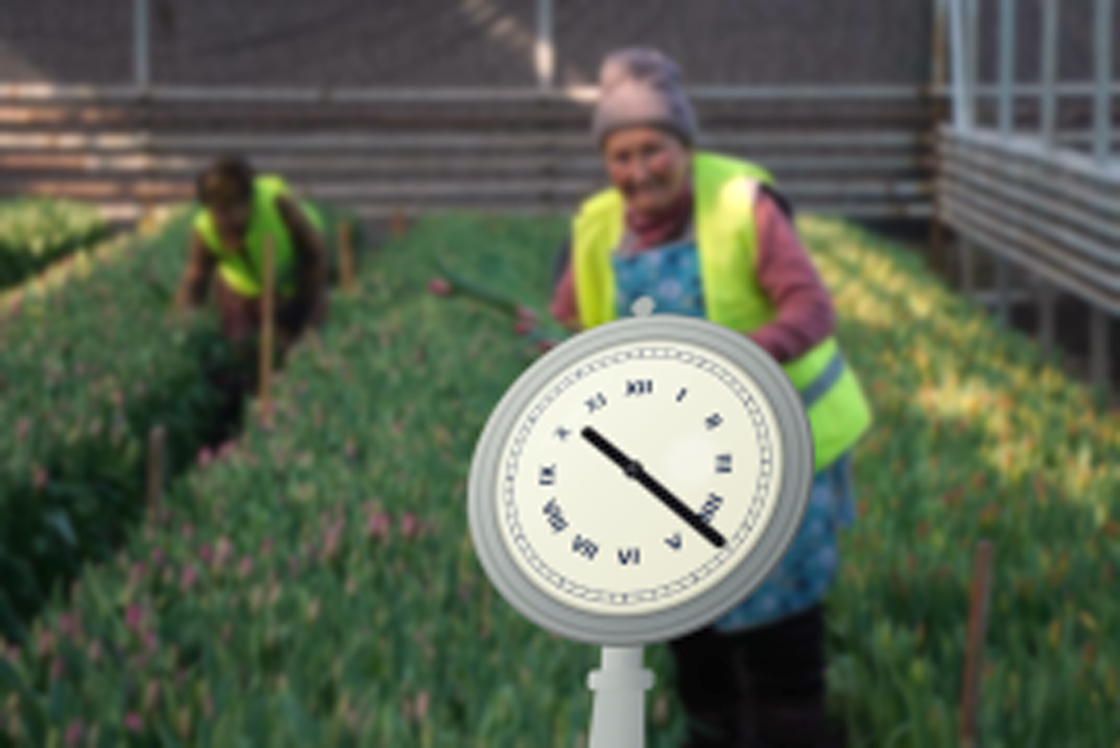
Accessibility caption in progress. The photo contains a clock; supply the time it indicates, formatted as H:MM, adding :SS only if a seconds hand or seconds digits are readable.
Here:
10:22
